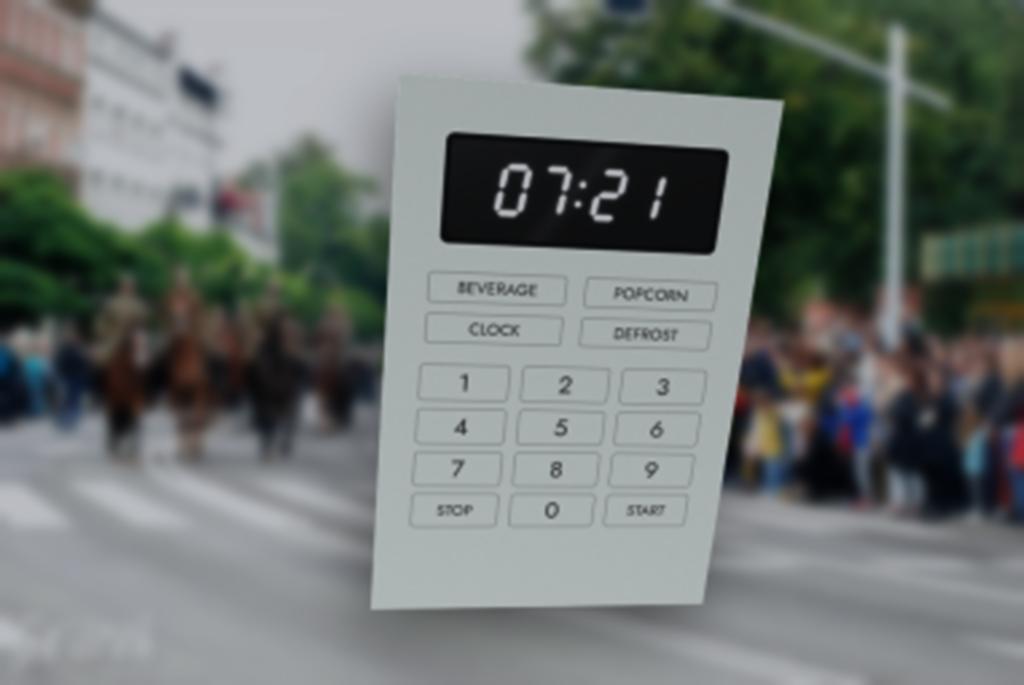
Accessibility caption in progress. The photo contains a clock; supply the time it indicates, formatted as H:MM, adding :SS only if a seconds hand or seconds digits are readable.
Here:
7:21
